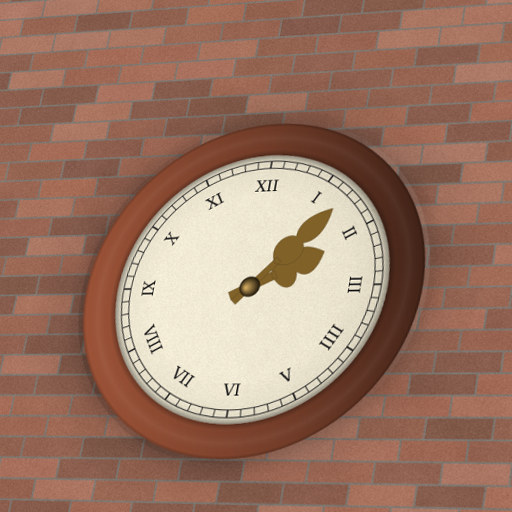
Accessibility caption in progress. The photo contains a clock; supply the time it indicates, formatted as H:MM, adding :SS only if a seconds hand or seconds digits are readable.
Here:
2:07
